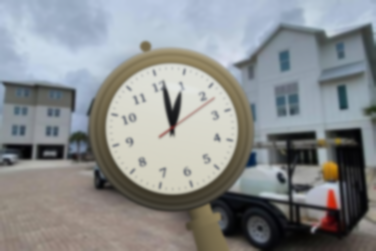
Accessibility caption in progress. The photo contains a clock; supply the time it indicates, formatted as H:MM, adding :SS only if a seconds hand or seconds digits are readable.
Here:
1:01:12
